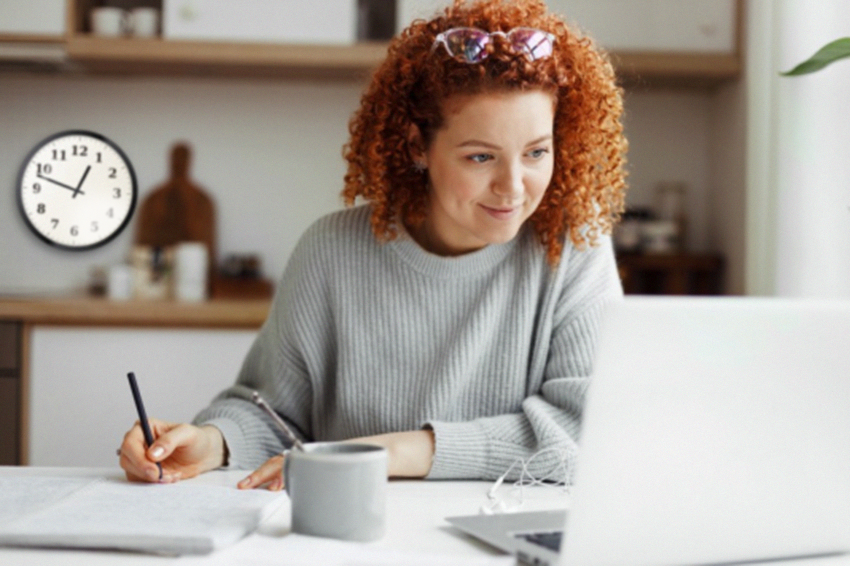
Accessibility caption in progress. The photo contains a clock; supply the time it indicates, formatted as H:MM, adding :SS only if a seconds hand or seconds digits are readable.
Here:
12:48
